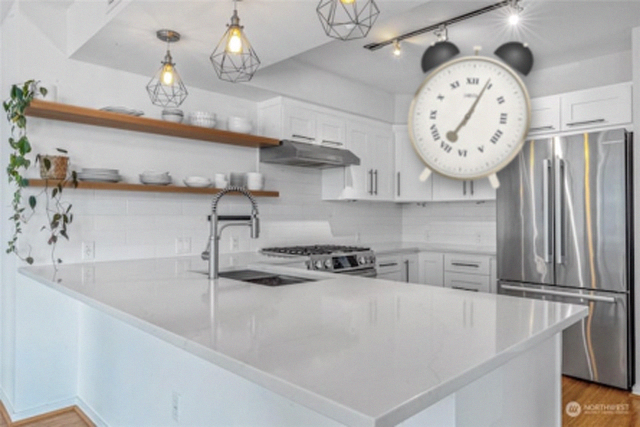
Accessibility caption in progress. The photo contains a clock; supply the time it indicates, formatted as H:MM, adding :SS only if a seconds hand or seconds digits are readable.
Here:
7:04
